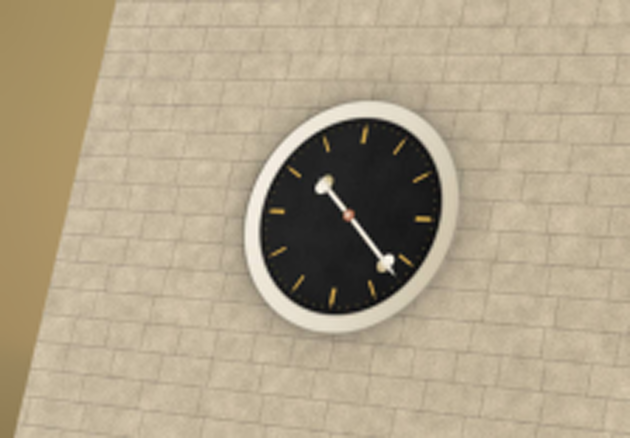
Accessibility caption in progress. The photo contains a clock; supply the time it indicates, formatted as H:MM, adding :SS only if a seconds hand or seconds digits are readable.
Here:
10:22
